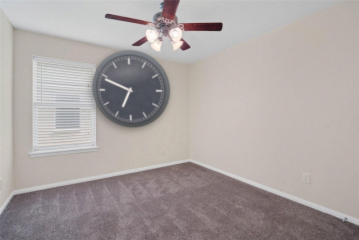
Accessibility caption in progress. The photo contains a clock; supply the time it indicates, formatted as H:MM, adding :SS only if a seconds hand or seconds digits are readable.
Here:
6:49
